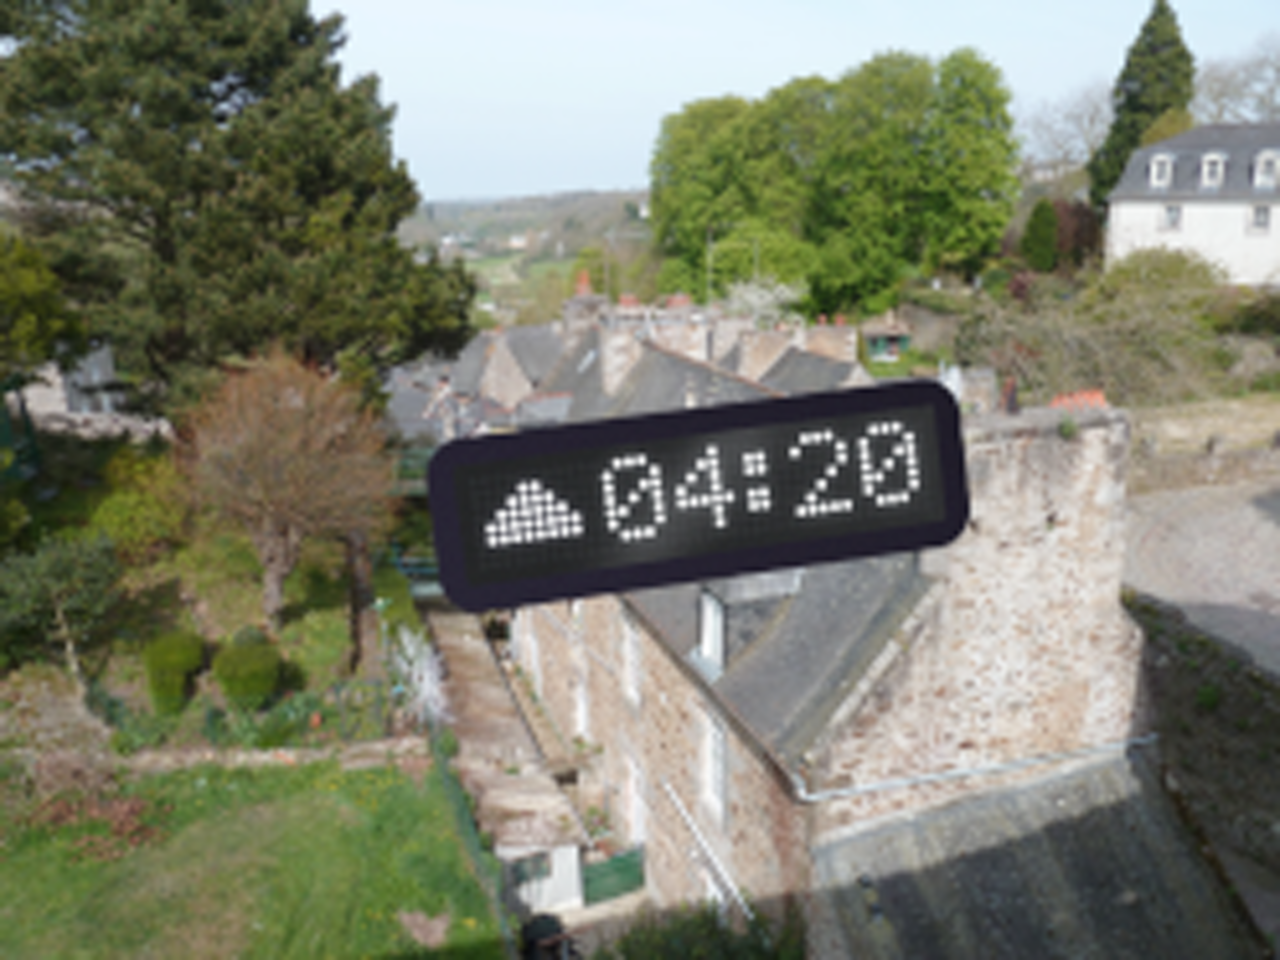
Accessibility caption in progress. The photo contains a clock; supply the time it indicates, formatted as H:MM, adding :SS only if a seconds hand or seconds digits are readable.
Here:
4:20
